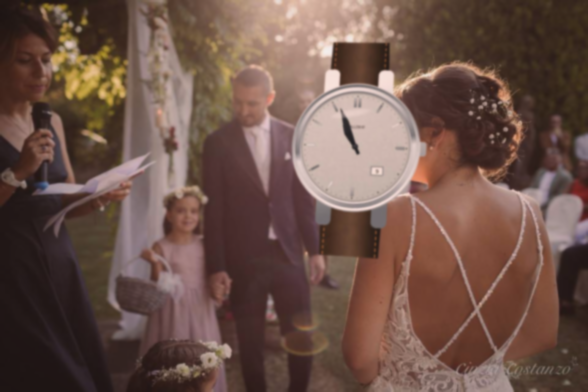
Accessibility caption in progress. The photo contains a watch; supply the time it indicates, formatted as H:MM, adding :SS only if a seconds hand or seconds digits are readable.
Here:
10:56
